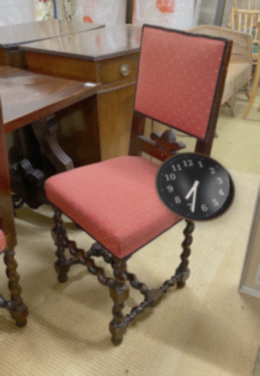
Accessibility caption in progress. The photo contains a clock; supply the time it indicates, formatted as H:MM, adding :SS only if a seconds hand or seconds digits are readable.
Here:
7:34
